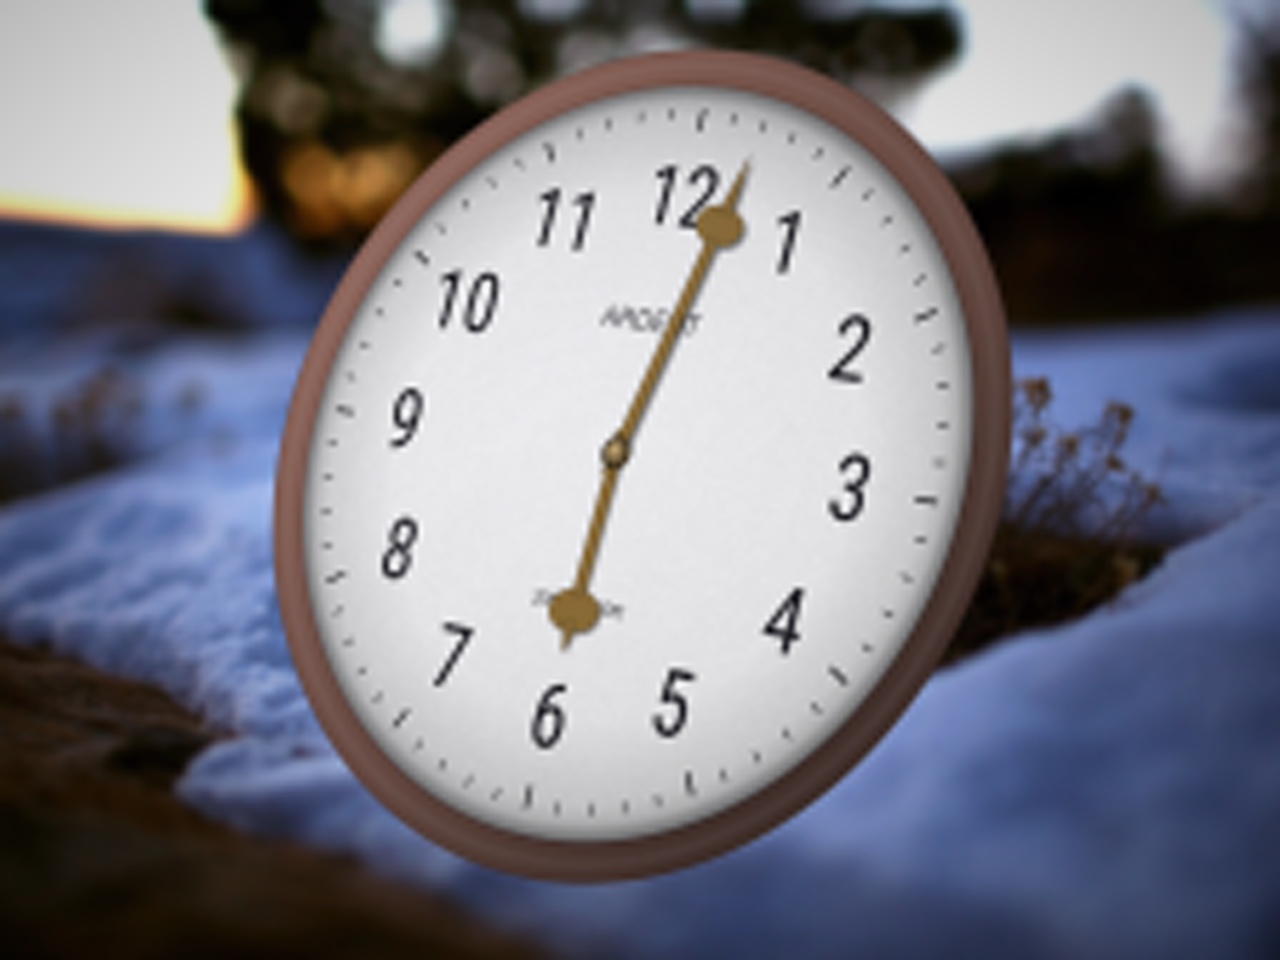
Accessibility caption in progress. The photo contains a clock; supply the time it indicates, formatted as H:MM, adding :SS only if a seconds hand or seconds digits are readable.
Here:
6:02
